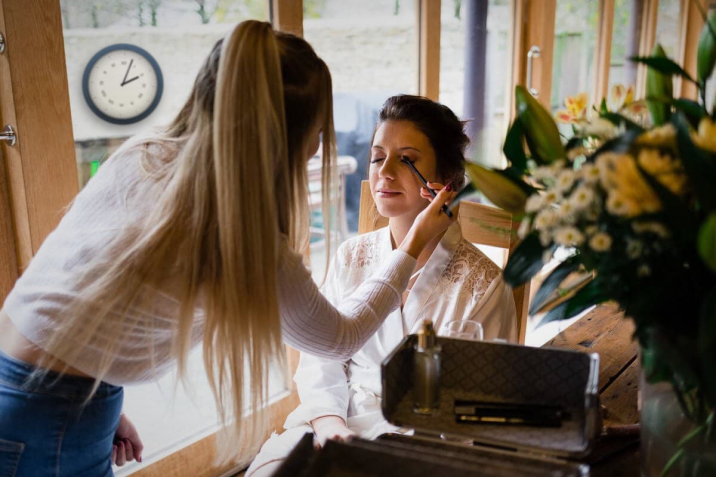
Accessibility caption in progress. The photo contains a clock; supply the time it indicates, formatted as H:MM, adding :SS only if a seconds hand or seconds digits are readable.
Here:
2:03
